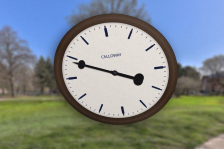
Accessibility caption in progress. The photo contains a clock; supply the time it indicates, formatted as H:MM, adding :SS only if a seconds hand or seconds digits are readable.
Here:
3:49
